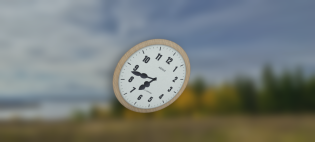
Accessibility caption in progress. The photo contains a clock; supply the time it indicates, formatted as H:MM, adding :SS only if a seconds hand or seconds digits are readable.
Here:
6:43
